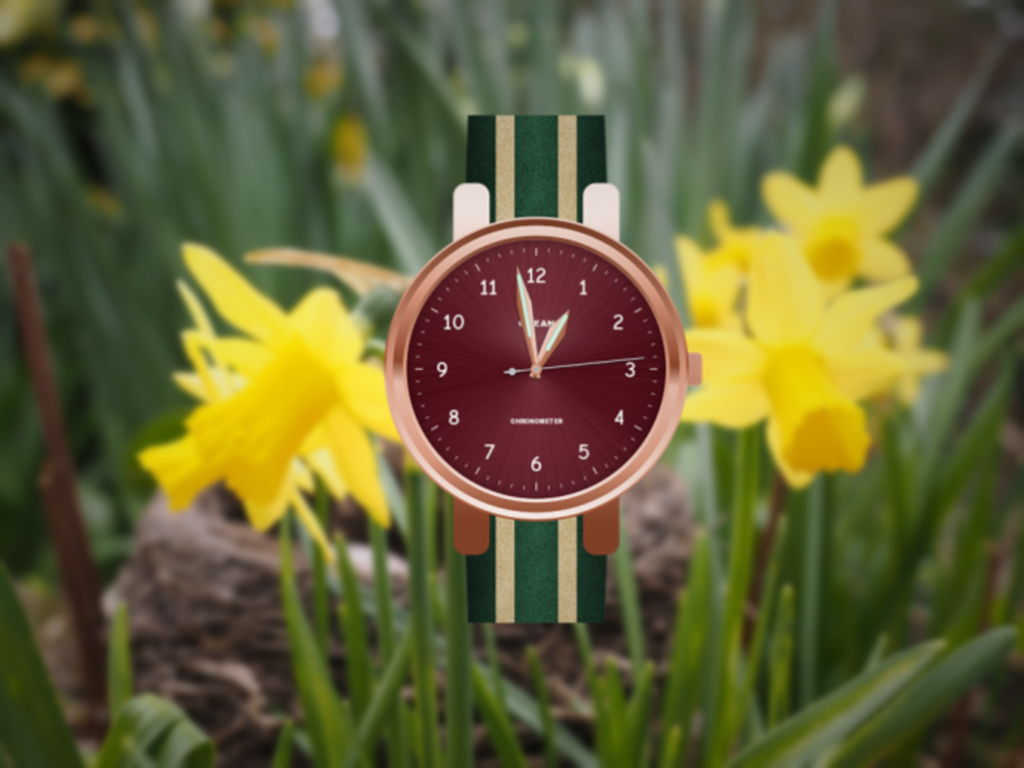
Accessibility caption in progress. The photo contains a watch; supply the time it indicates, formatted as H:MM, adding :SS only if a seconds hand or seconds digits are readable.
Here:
12:58:14
